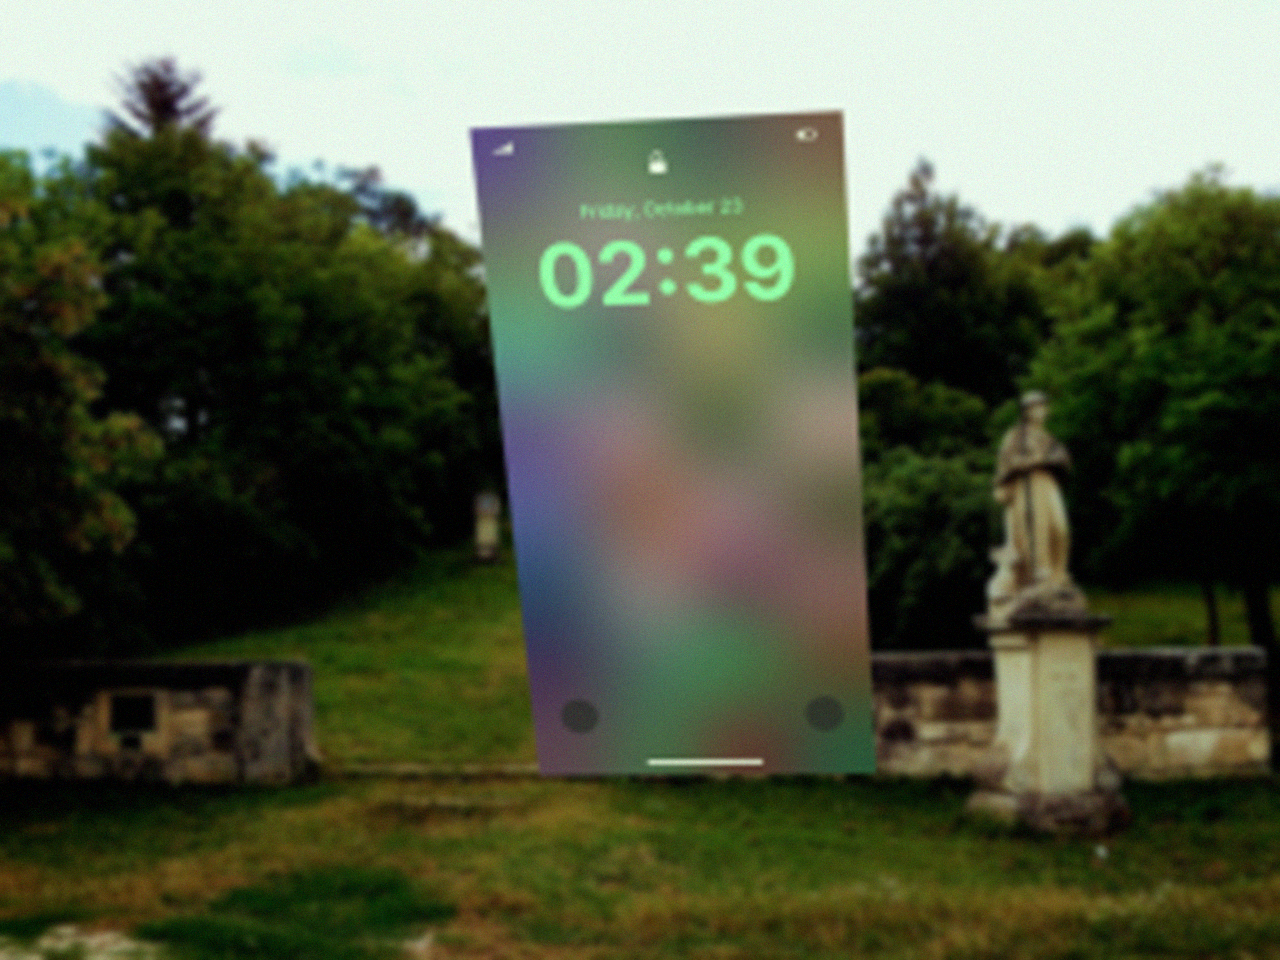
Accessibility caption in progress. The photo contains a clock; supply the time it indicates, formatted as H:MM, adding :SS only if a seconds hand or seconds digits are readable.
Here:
2:39
